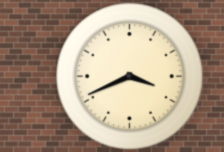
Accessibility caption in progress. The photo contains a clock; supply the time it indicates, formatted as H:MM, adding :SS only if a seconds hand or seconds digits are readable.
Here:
3:41
